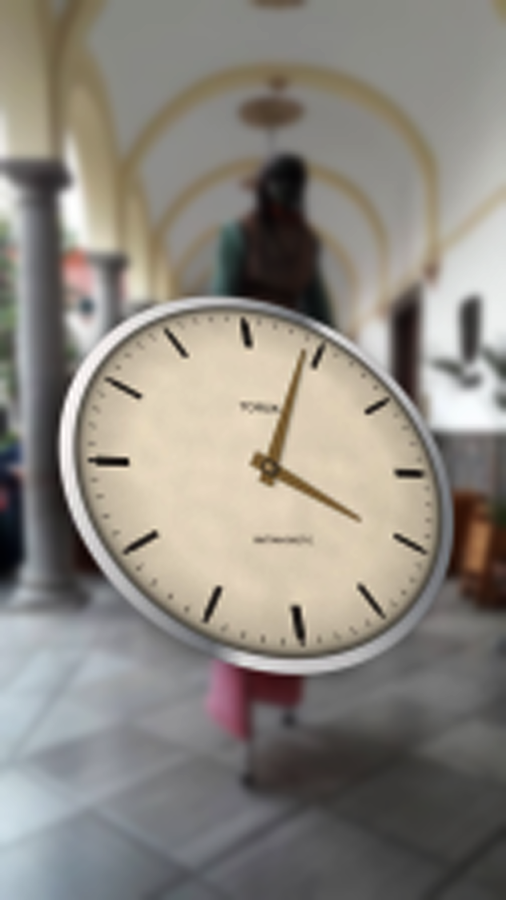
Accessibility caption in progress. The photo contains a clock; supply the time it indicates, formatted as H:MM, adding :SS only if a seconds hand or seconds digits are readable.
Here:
4:04
